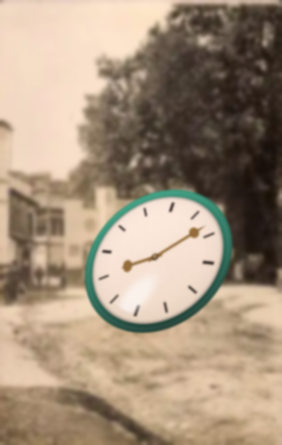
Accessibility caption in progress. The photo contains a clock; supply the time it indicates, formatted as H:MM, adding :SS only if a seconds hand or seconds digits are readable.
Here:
8:08
